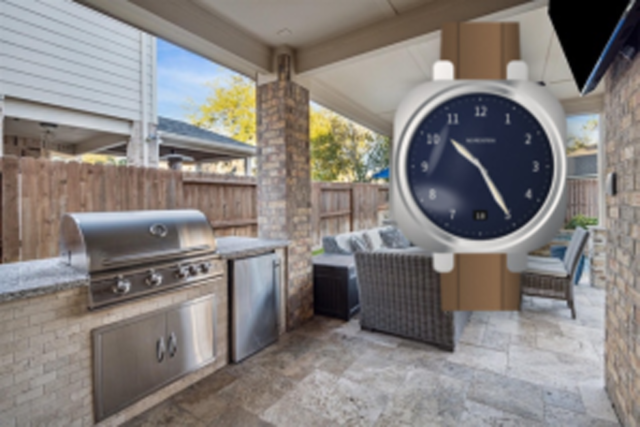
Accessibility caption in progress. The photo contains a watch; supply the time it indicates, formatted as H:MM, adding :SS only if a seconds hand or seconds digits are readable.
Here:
10:25
